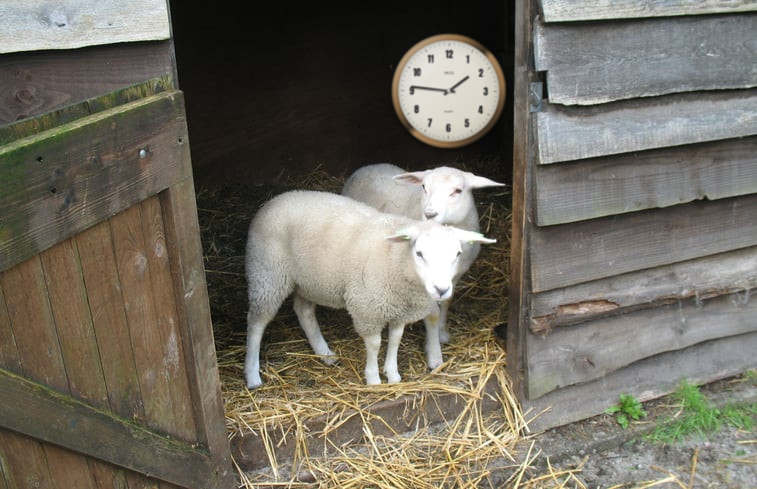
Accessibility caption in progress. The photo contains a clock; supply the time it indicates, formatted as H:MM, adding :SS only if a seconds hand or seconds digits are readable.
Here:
1:46
